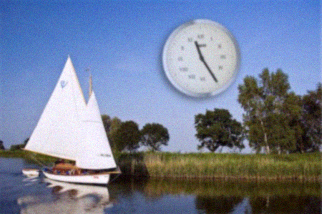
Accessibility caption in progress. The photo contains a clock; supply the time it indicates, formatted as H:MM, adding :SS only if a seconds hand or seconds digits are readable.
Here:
11:25
